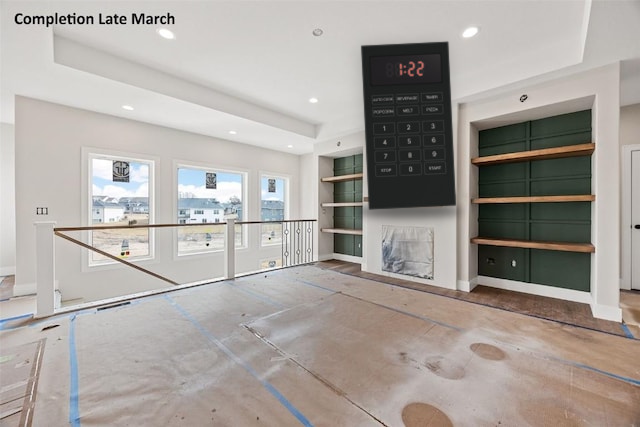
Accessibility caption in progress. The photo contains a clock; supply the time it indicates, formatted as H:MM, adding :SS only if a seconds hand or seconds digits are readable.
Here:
1:22
